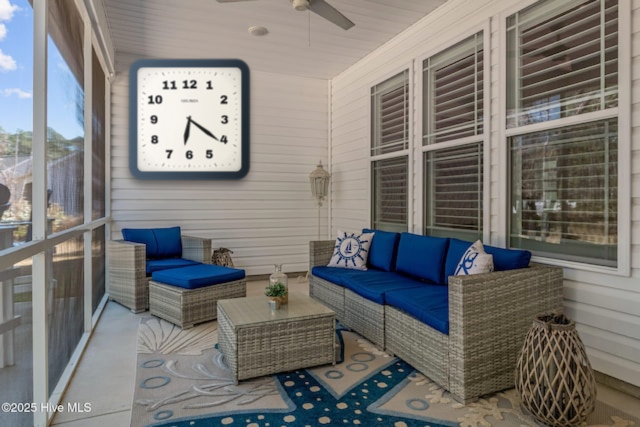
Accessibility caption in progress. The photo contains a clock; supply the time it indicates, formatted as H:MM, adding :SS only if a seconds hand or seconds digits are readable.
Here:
6:21
